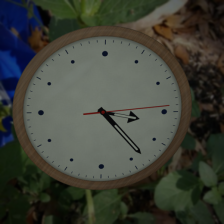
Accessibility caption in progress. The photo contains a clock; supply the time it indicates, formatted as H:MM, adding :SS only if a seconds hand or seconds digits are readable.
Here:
3:23:14
